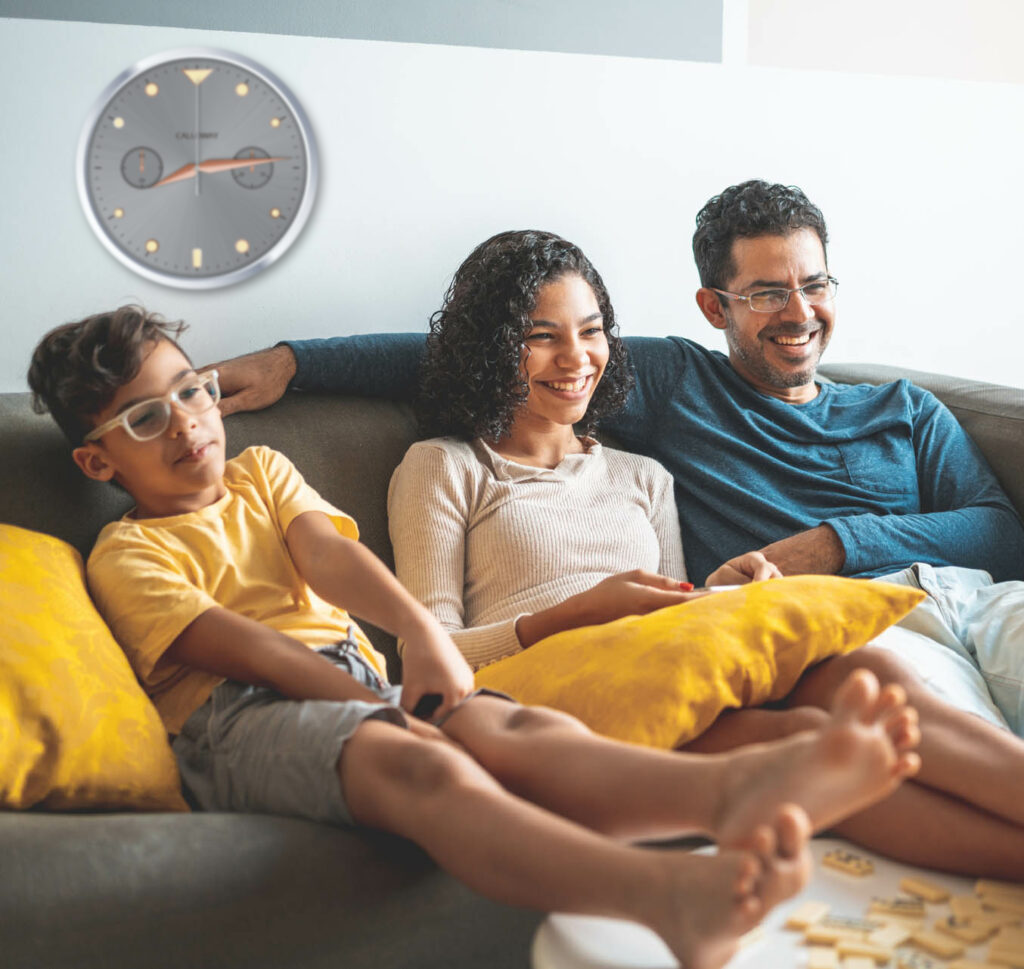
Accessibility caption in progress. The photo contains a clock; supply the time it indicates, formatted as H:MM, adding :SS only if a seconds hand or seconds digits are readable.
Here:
8:14
